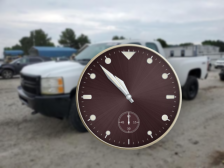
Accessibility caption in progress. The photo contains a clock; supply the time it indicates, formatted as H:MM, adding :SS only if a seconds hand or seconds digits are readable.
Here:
10:53
